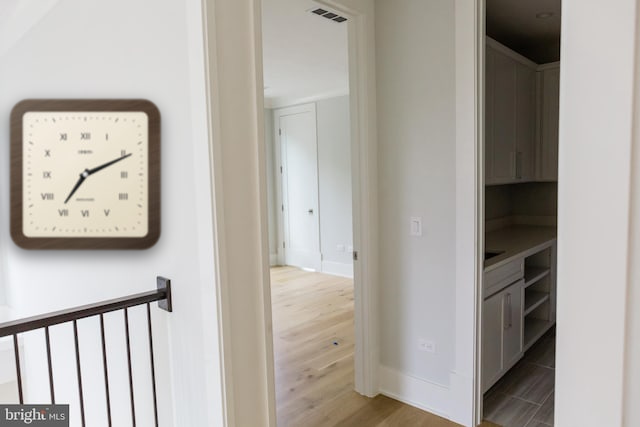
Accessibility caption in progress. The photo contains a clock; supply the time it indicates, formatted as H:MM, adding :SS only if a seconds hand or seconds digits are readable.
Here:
7:11
